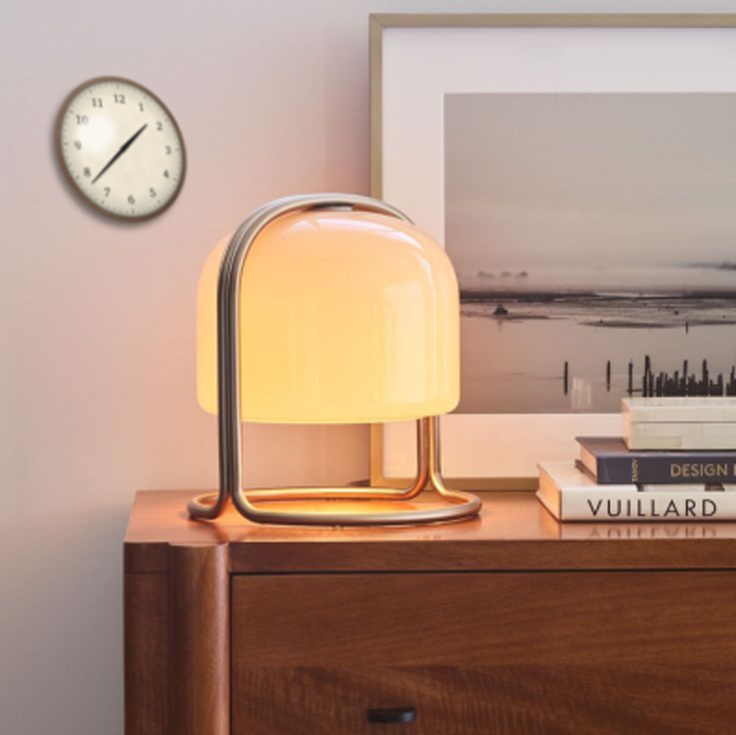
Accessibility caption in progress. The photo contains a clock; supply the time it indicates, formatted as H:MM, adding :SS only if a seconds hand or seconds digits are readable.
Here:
1:38
